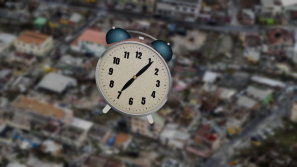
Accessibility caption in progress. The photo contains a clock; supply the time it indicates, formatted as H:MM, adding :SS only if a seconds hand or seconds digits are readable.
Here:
7:06
